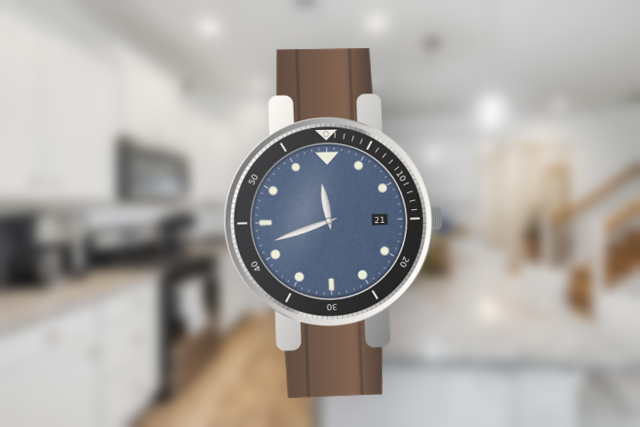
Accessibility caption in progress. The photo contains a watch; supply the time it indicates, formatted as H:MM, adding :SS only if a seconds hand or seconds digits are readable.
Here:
11:42
